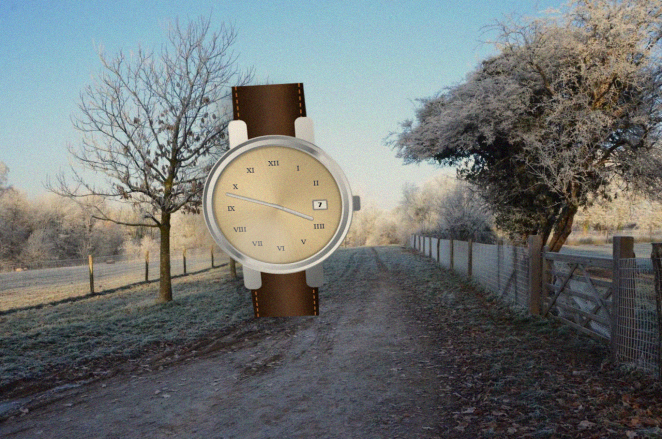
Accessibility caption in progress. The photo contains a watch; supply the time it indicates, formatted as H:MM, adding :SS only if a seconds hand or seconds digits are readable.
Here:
3:48
